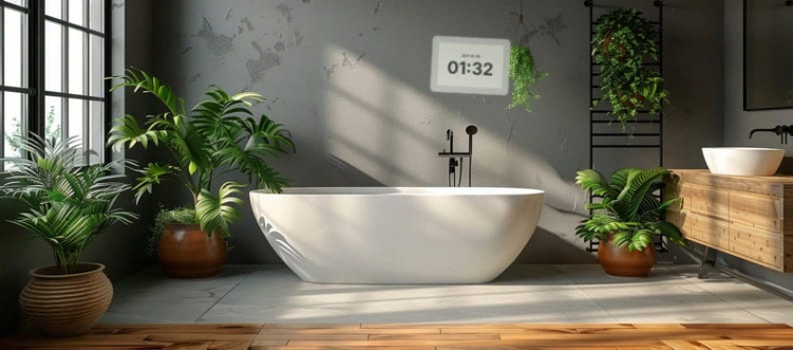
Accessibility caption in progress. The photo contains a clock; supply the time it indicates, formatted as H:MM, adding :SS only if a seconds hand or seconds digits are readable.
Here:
1:32
